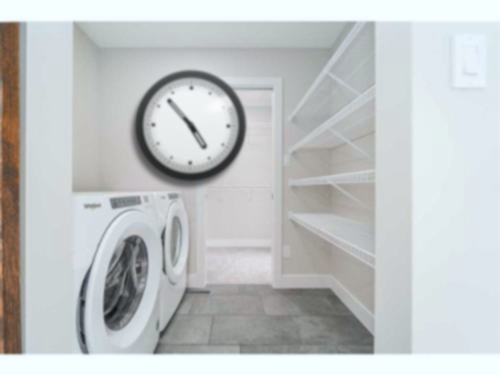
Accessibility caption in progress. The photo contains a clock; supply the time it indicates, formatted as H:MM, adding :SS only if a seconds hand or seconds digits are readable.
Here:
4:53
